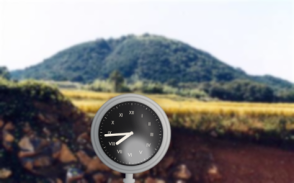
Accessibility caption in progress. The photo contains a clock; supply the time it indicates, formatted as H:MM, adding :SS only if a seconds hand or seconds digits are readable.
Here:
7:44
